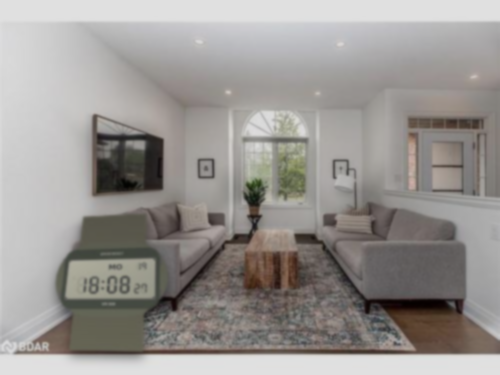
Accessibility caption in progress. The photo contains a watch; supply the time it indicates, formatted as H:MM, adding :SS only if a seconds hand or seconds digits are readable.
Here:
18:08
